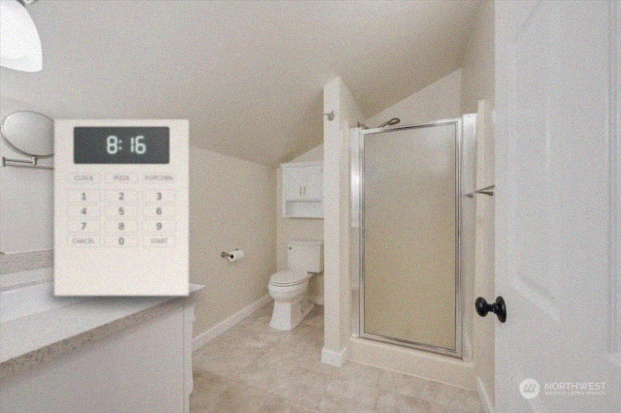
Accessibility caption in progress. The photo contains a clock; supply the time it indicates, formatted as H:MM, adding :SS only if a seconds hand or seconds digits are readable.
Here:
8:16
